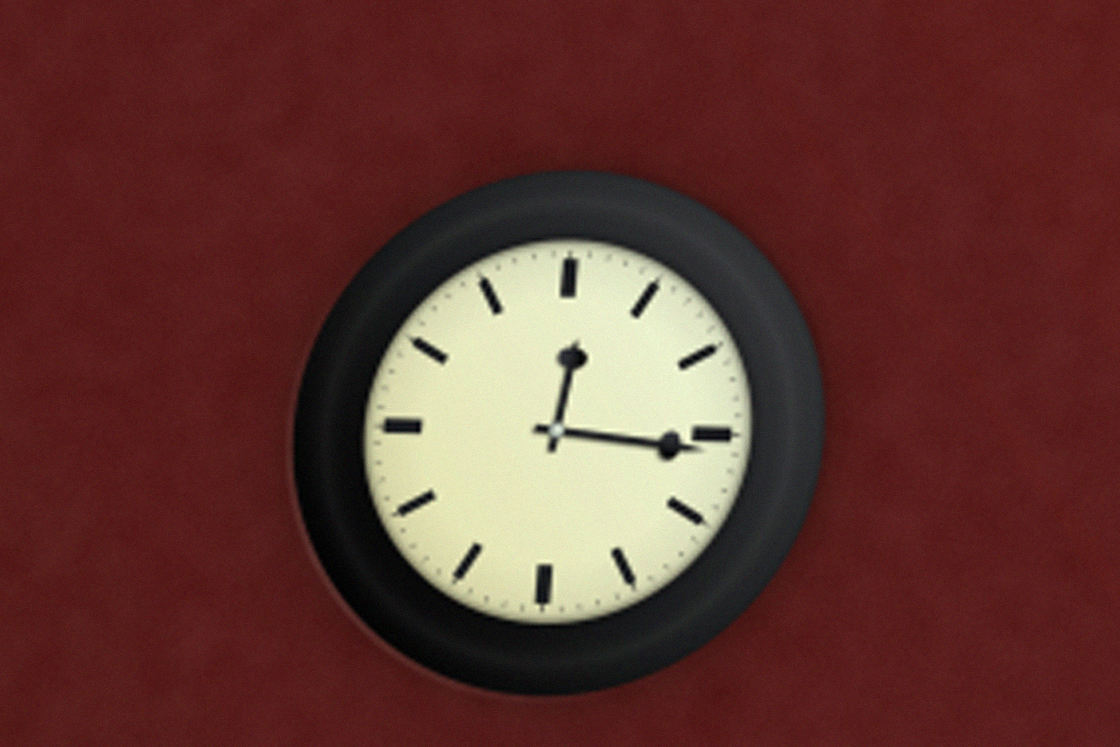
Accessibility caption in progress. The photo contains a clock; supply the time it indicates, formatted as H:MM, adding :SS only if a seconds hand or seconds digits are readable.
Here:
12:16
